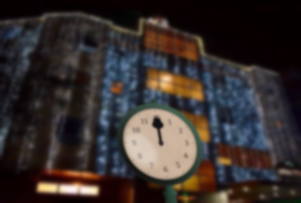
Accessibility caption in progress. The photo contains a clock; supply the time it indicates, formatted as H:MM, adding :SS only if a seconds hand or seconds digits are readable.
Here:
12:00
